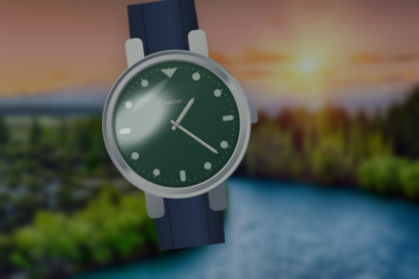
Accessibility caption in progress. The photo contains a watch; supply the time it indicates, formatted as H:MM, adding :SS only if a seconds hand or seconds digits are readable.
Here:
1:22
